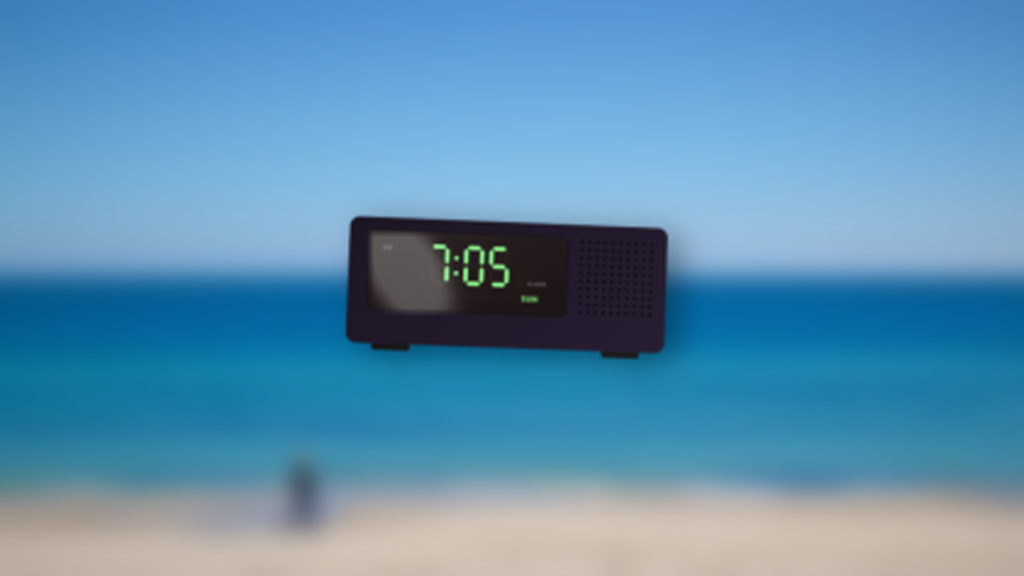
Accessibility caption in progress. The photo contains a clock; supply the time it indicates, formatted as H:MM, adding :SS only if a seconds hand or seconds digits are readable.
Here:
7:05
